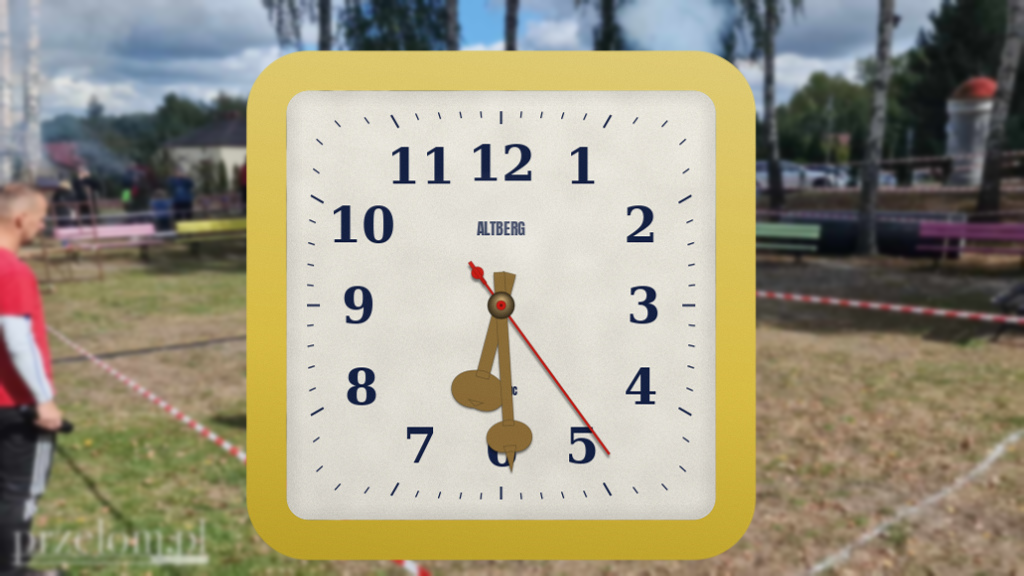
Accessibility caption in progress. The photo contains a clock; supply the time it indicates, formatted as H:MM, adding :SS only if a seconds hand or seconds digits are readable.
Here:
6:29:24
